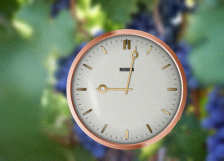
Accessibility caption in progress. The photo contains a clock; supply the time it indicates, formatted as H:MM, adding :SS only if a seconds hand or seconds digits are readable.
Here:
9:02
